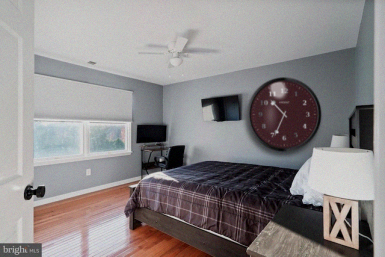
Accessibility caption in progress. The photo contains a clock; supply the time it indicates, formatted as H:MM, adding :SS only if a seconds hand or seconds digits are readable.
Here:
10:34
